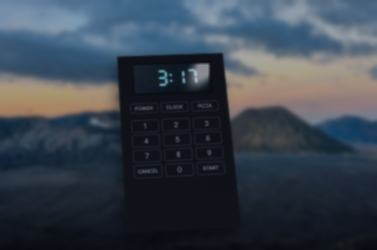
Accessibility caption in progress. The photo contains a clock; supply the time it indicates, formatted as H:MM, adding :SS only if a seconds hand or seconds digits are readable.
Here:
3:17
